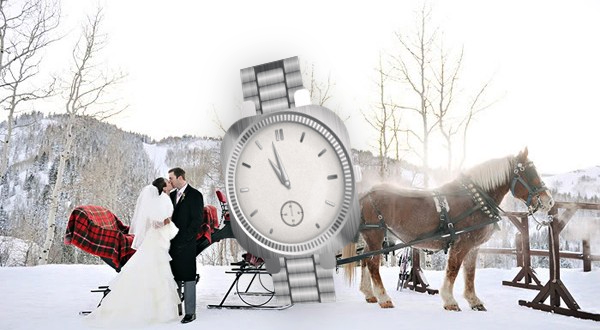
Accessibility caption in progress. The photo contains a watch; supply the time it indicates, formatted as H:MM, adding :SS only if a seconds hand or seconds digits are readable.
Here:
10:58
